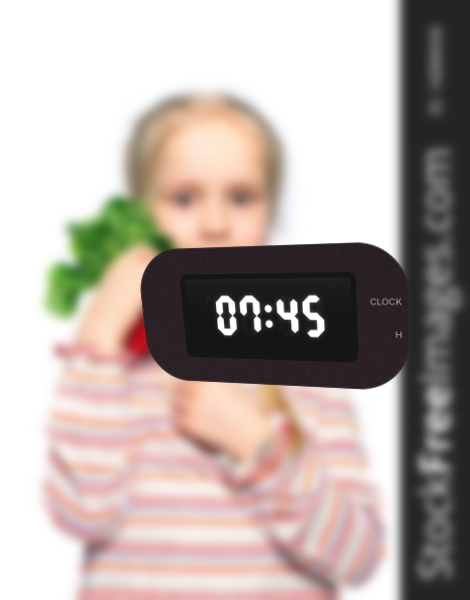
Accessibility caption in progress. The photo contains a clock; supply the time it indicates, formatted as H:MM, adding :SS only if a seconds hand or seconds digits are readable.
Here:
7:45
